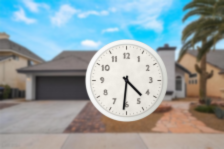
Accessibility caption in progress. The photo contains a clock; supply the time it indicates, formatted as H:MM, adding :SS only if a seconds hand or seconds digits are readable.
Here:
4:31
